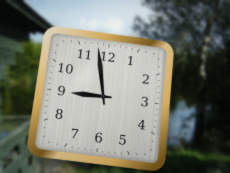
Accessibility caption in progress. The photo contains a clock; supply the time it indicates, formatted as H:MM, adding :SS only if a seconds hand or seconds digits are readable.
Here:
8:58
